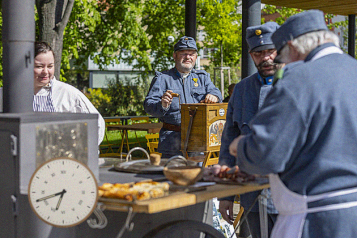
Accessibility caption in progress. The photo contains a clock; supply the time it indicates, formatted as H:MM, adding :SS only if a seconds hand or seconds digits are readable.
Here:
6:42
